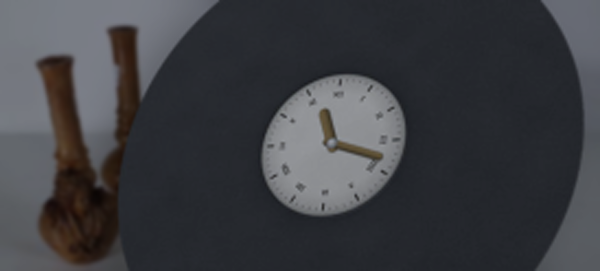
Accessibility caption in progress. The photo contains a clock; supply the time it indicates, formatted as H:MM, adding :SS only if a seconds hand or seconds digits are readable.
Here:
11:18
